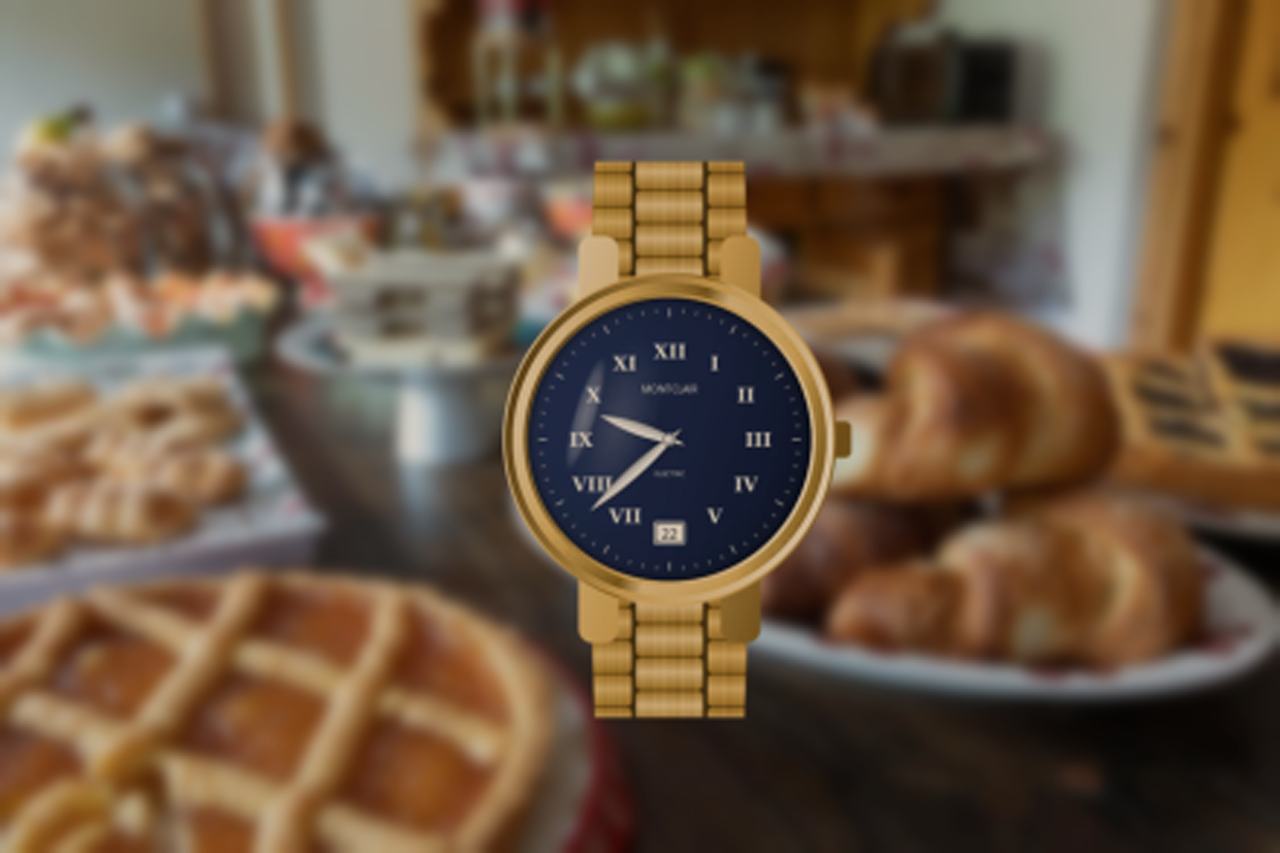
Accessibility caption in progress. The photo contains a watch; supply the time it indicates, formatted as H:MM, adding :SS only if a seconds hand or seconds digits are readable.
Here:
9:38
